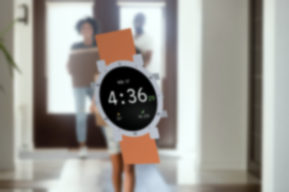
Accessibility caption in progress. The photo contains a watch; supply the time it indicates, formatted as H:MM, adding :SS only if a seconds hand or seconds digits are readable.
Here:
4:36
